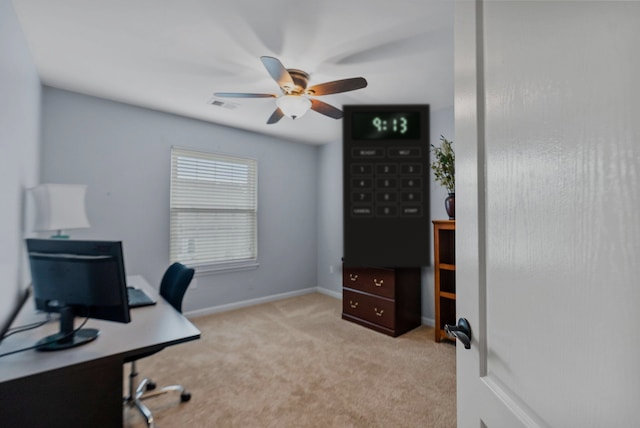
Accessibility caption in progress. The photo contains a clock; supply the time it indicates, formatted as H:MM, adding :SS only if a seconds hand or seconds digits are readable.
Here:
9:13
